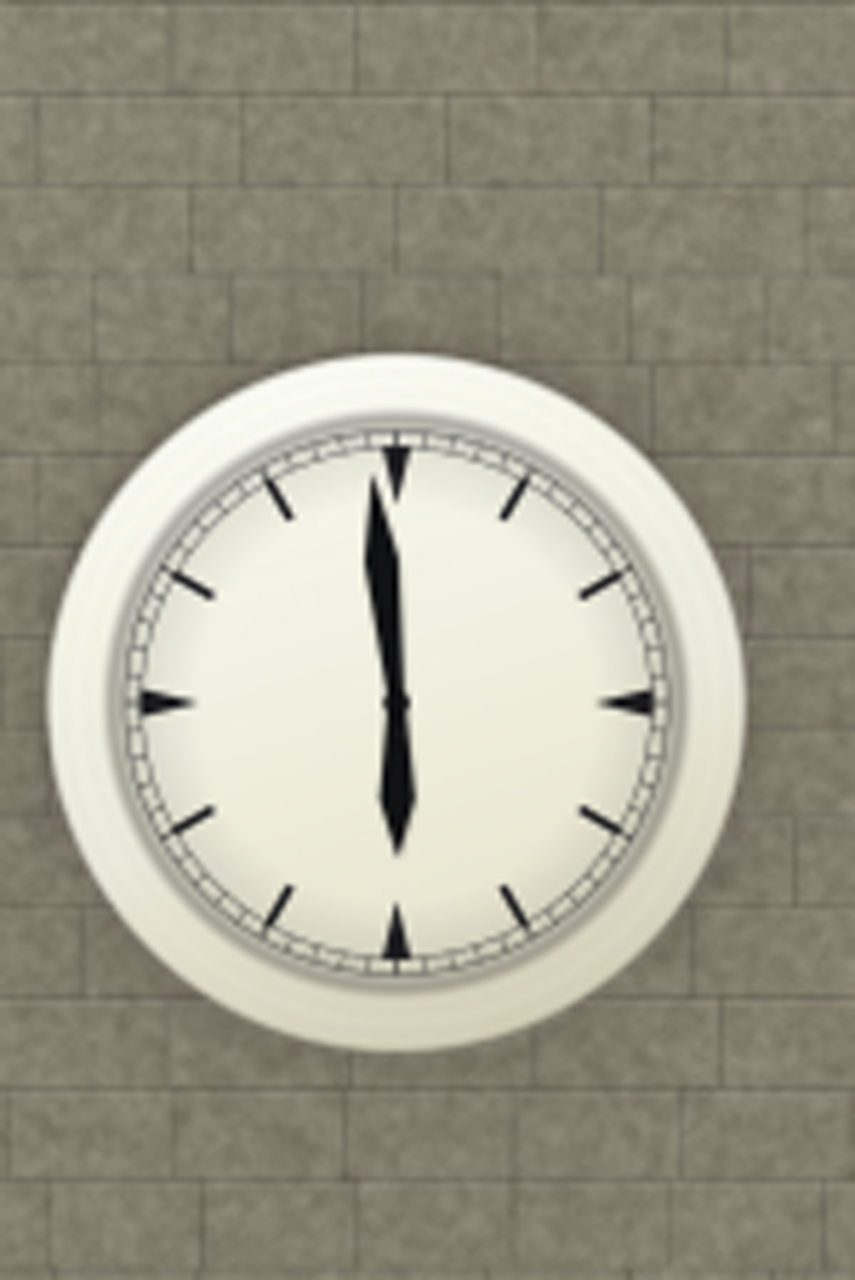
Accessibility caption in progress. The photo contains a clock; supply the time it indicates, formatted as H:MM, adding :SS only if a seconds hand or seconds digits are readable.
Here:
5:59
